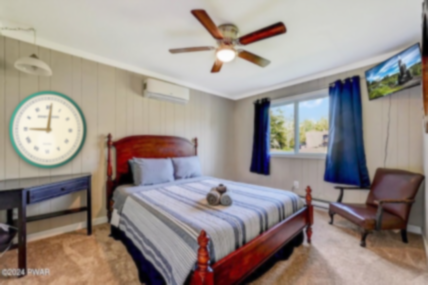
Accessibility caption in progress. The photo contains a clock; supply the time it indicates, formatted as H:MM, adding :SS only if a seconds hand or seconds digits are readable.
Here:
9:01
